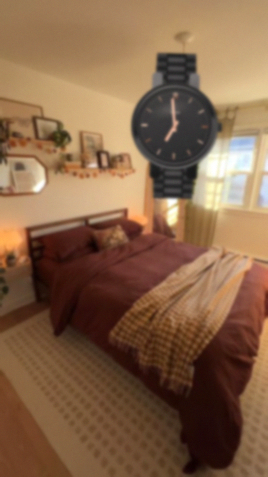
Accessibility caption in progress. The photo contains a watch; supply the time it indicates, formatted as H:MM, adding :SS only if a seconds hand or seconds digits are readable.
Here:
6:59
